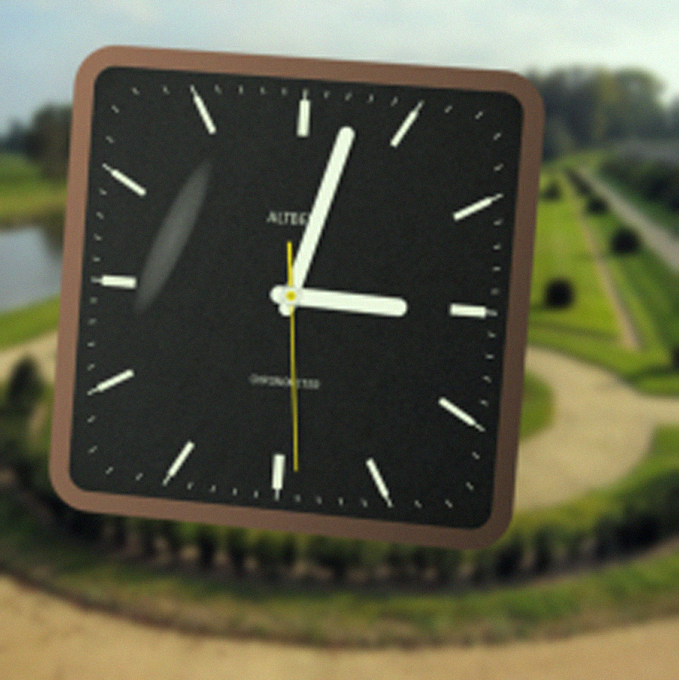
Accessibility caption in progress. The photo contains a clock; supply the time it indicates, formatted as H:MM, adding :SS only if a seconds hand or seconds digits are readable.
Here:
3:02:29
